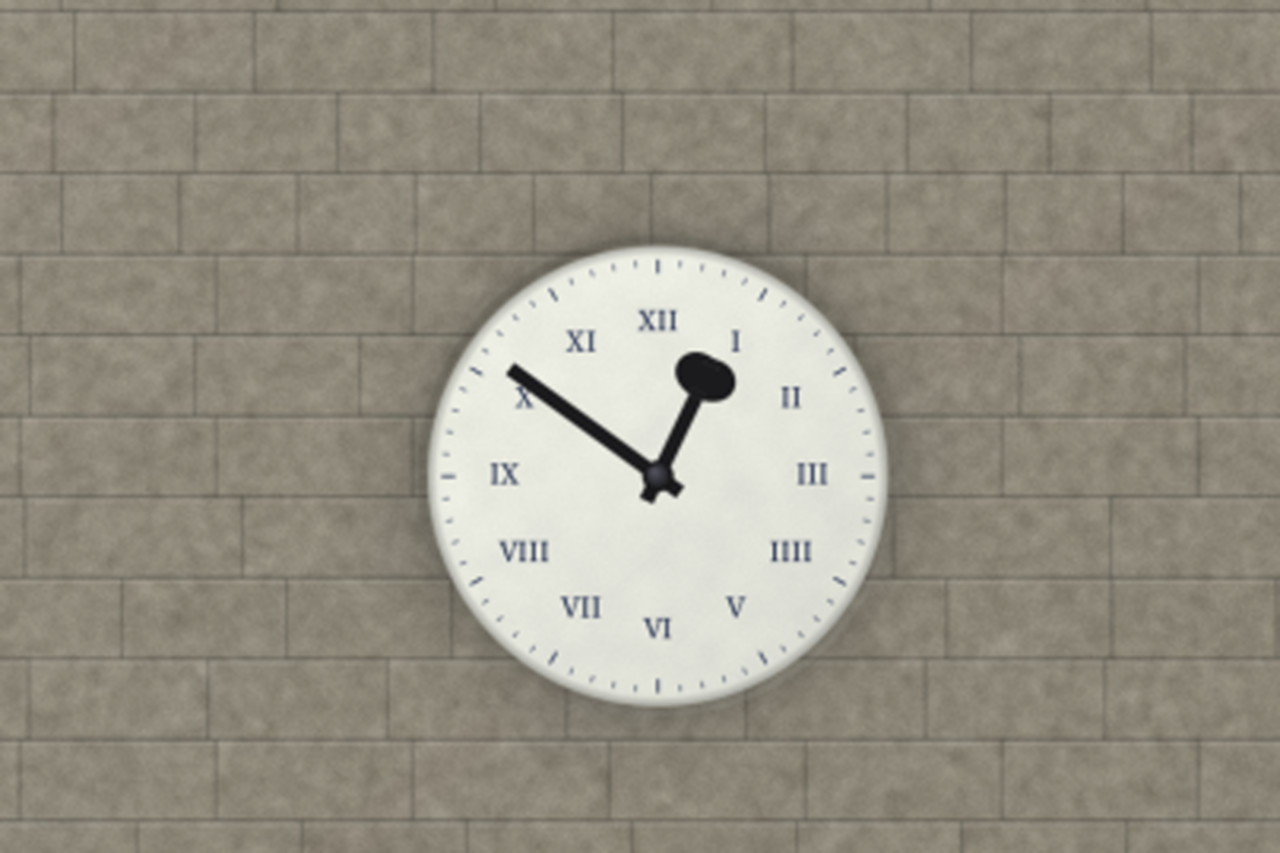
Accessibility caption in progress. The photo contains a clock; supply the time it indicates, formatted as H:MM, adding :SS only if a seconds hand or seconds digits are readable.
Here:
12:51
